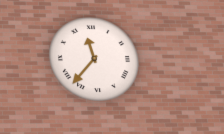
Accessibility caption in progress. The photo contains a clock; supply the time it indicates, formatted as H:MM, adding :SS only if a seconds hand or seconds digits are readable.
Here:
11:37
